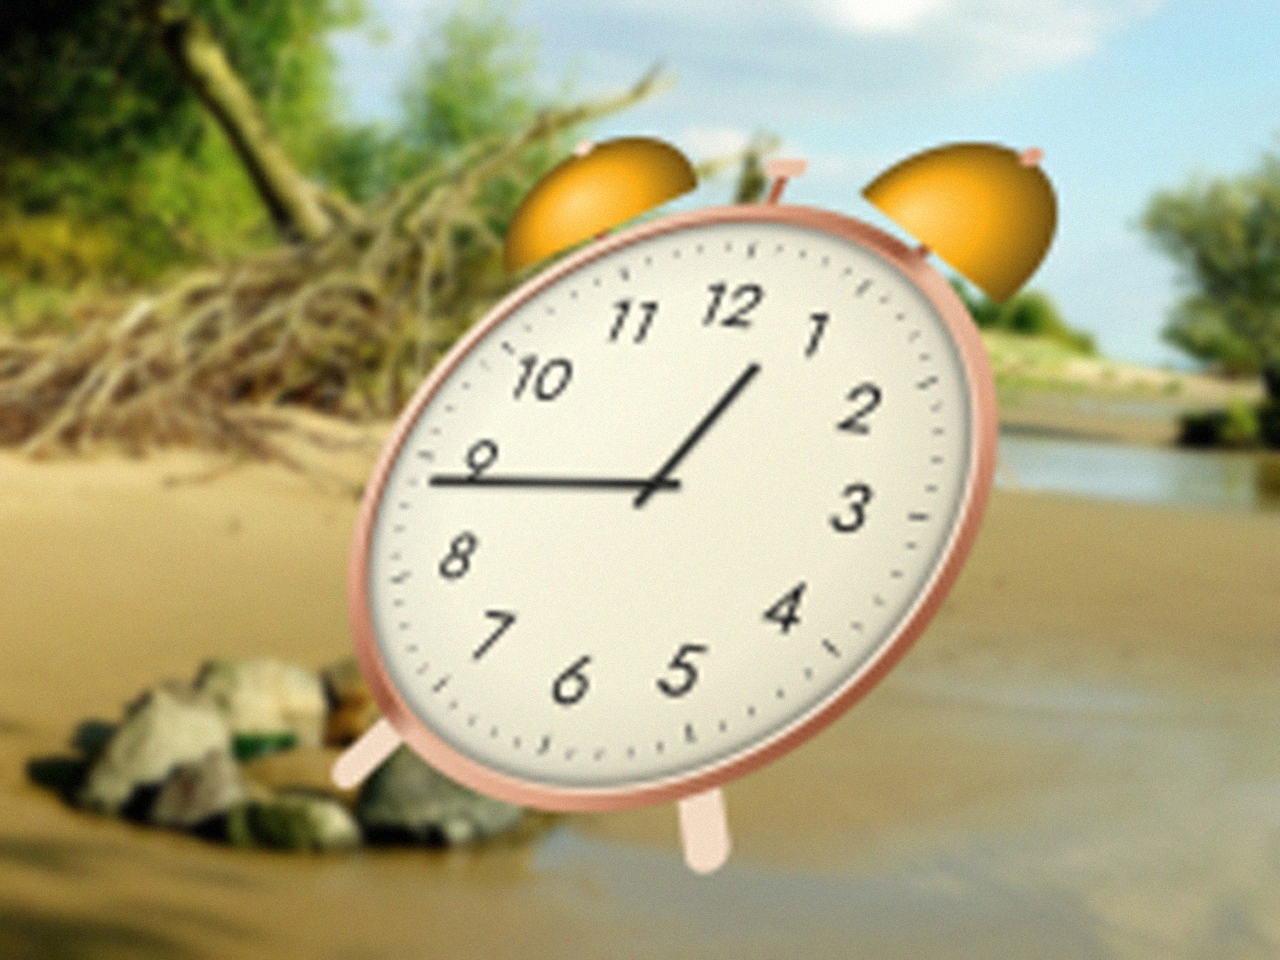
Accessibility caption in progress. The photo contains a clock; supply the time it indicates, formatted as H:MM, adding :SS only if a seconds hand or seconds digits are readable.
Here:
12:44
